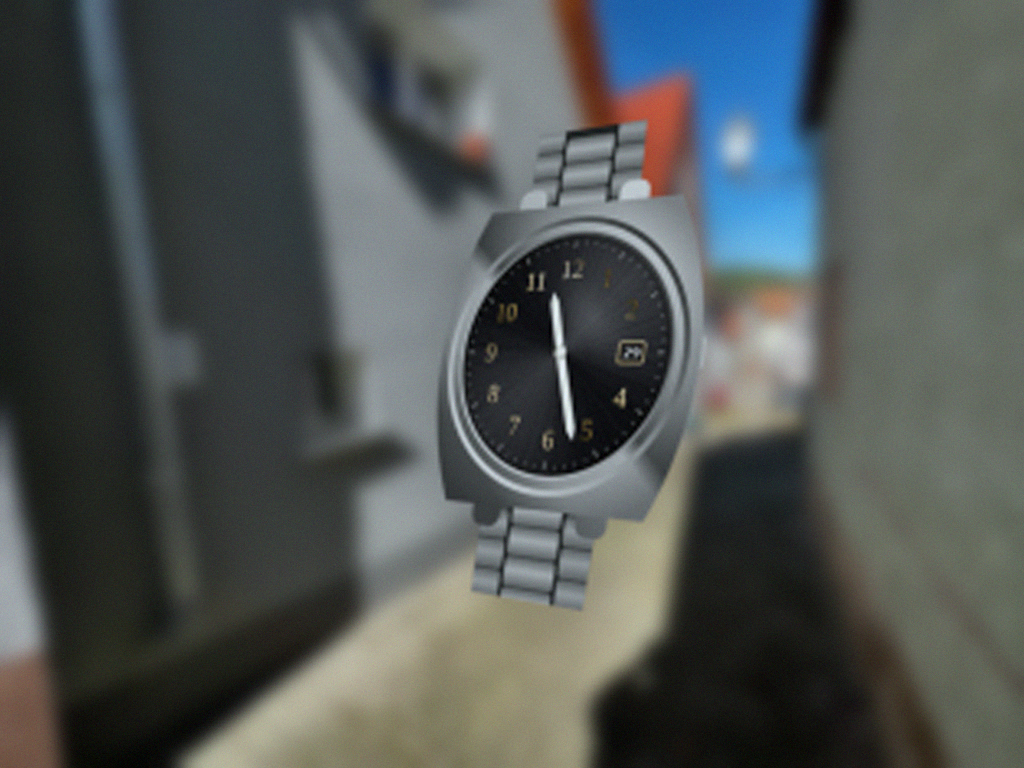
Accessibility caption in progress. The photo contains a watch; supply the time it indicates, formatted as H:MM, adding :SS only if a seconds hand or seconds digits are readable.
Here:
11:27
